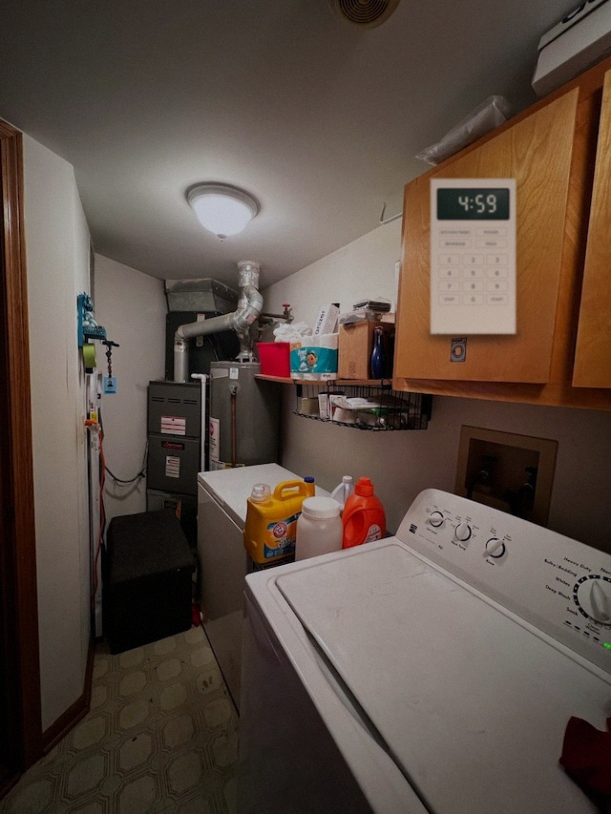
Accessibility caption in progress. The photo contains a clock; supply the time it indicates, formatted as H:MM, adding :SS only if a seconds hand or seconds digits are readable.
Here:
4:59
